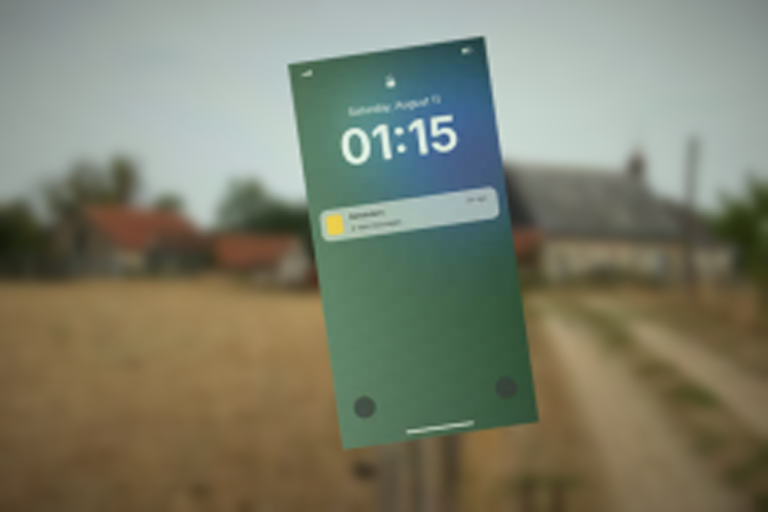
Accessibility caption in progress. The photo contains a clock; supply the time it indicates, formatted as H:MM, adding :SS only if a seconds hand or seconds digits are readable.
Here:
1:15
